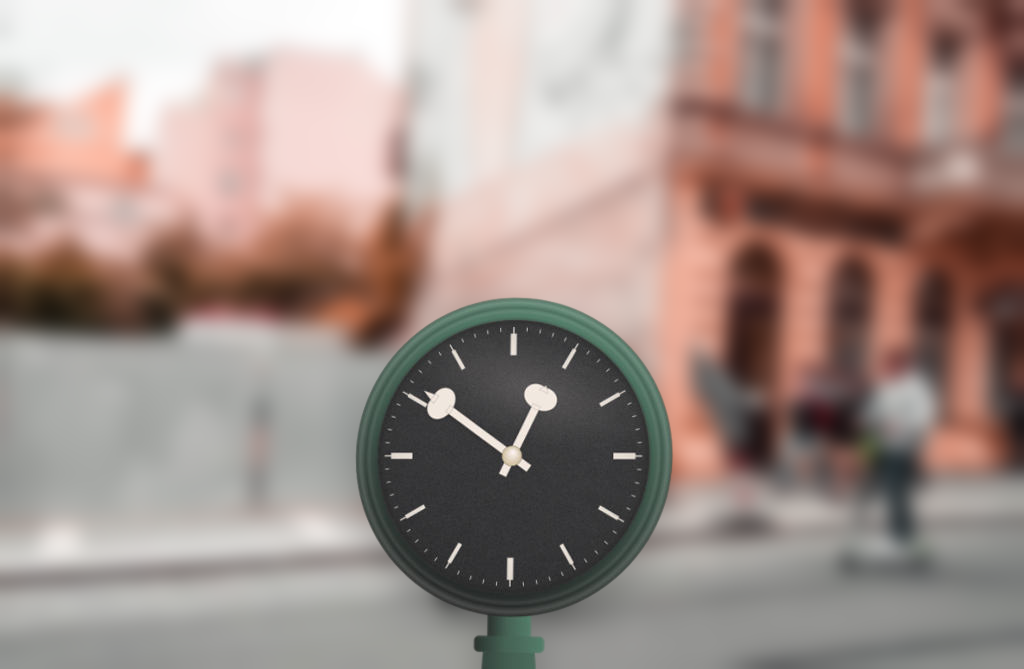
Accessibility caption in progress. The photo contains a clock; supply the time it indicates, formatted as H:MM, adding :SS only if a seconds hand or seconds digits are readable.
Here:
12:51
